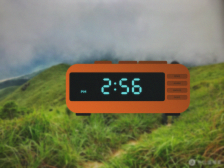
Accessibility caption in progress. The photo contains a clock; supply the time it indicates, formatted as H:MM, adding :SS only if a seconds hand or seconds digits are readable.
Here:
2:56
